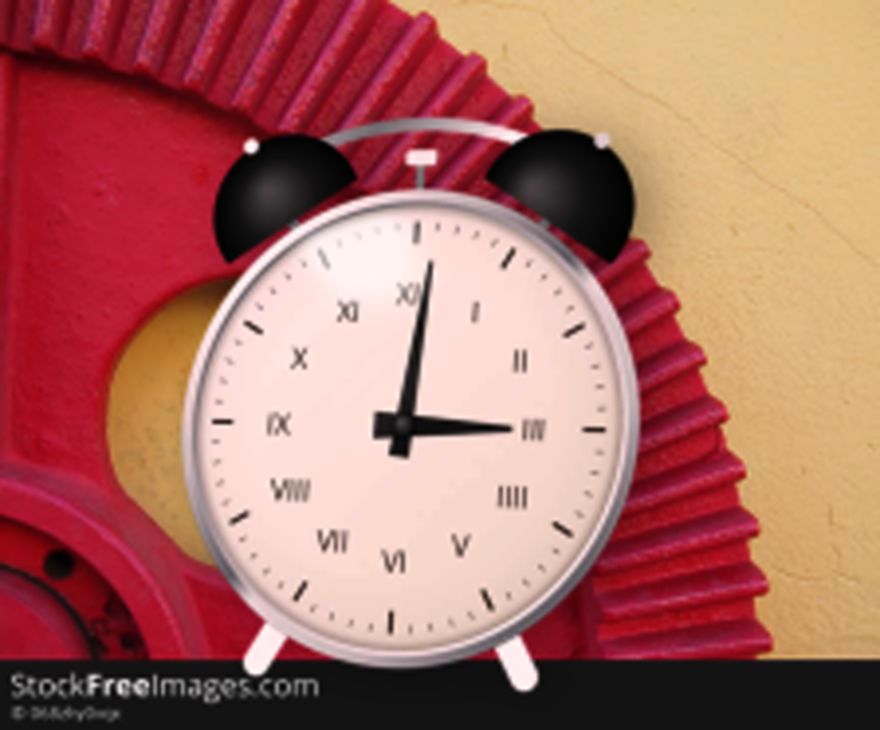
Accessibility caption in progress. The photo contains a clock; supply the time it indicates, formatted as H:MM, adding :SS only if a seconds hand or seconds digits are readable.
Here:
3:01
